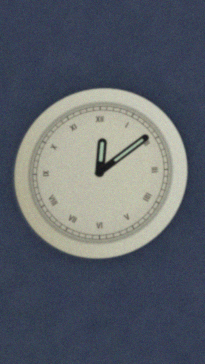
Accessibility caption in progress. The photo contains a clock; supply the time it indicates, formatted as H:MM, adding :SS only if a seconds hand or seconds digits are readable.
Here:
12:09
